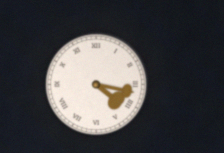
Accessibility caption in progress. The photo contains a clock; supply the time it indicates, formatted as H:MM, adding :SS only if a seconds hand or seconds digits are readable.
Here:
4:17
